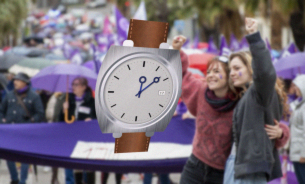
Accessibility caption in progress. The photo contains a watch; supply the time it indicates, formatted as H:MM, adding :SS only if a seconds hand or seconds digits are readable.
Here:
12:08
